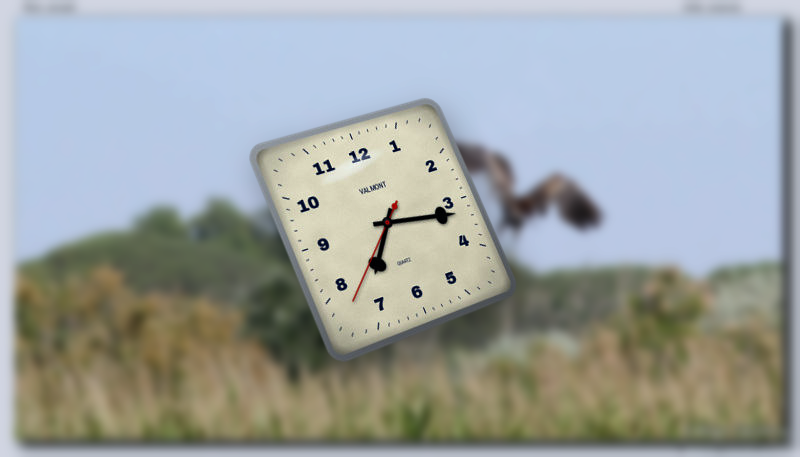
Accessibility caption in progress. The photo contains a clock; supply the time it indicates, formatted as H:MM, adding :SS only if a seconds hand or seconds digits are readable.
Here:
7:16:38
